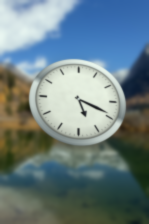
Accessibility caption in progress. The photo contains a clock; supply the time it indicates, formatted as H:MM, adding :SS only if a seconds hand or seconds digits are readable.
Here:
5:19
